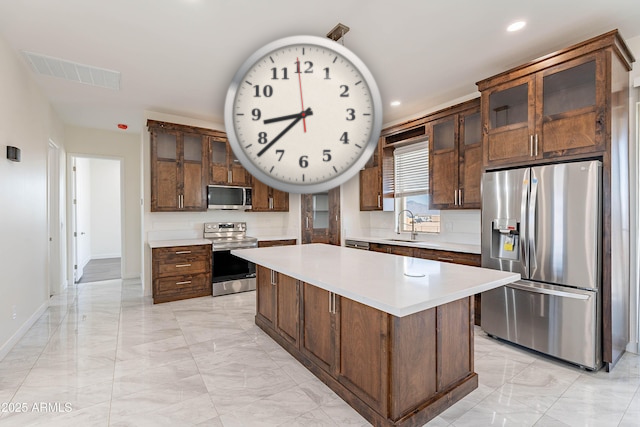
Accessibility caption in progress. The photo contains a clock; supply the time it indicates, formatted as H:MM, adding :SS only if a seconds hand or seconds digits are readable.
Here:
8:37:59
